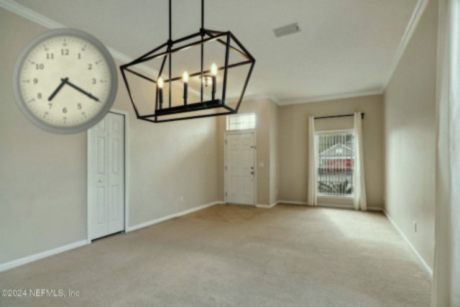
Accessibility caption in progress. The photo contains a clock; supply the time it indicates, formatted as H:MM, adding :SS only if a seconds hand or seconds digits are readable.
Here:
7:20
